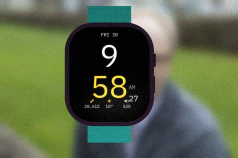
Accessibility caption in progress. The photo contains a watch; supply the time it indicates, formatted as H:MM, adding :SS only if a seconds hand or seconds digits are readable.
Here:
9:58:27
